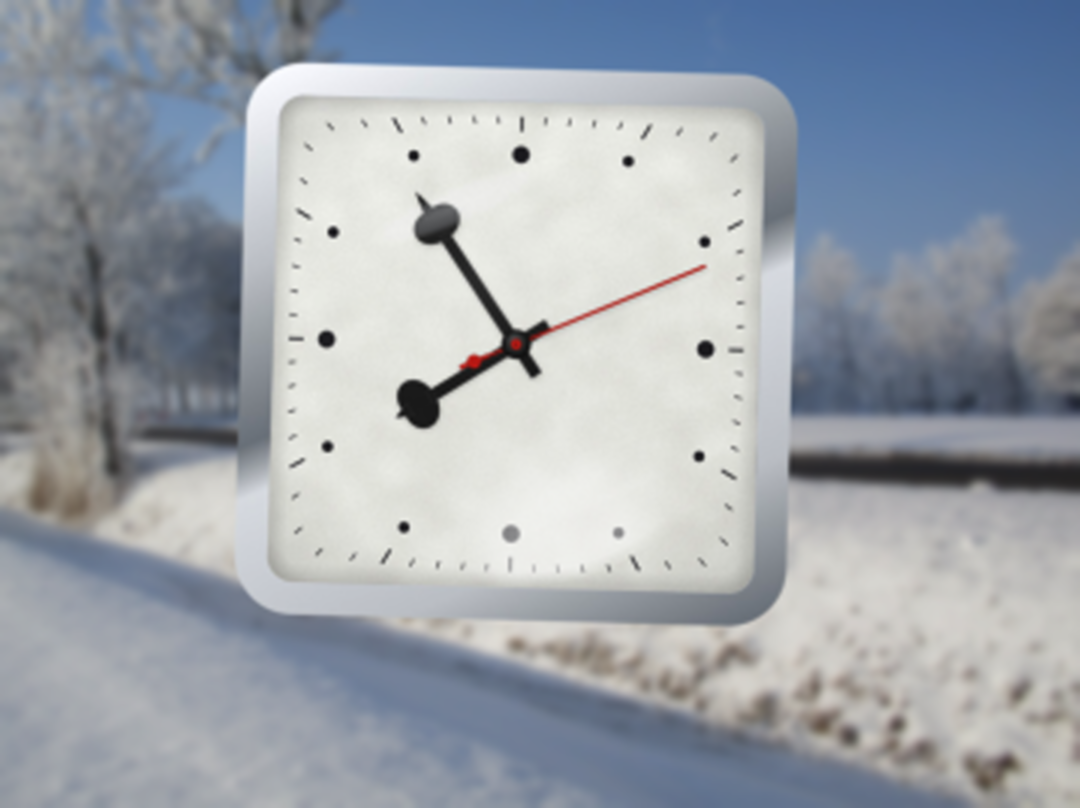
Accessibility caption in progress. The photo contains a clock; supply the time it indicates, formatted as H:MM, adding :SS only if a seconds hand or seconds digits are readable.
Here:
7:54:11
